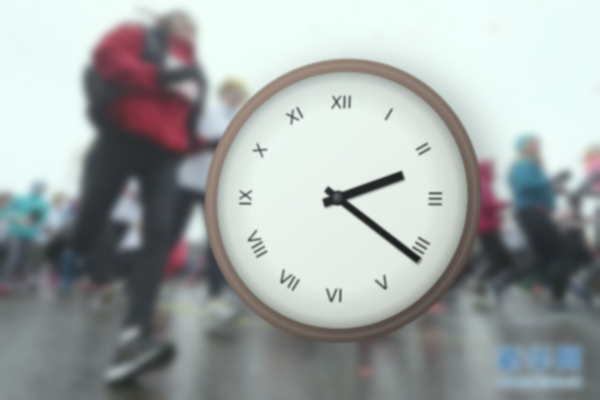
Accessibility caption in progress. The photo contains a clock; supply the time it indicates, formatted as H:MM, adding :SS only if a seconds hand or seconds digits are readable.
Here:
2:21
